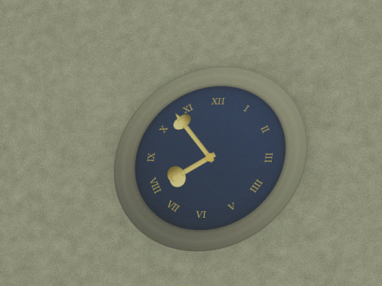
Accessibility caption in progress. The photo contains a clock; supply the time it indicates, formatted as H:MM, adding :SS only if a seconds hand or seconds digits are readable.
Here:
7:53
